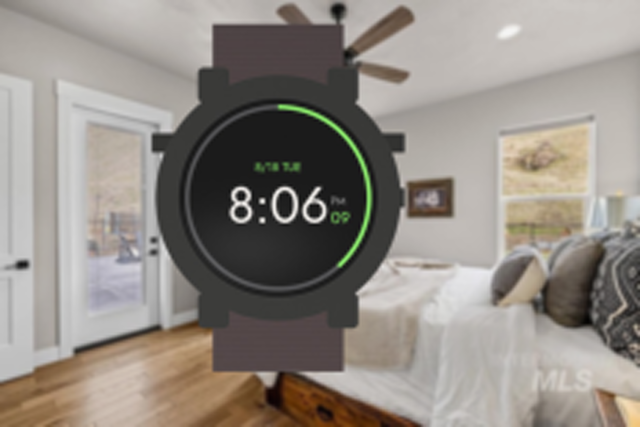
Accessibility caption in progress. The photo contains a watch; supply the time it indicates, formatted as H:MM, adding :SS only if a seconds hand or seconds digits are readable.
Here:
8:06
